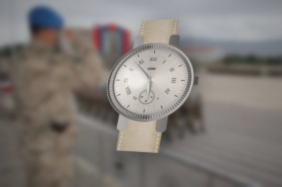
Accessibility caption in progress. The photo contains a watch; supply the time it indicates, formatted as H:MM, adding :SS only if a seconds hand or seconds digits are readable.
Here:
5:53
